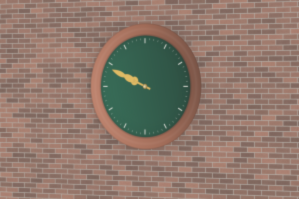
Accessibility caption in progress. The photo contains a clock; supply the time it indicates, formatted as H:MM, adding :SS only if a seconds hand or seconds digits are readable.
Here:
9:49
